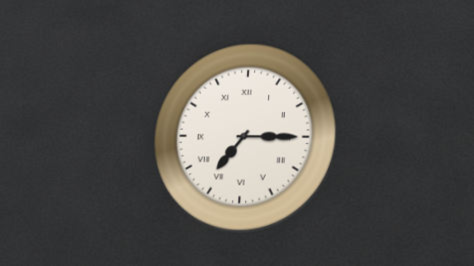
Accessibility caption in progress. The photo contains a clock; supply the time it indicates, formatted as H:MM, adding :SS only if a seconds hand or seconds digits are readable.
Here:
7:15
